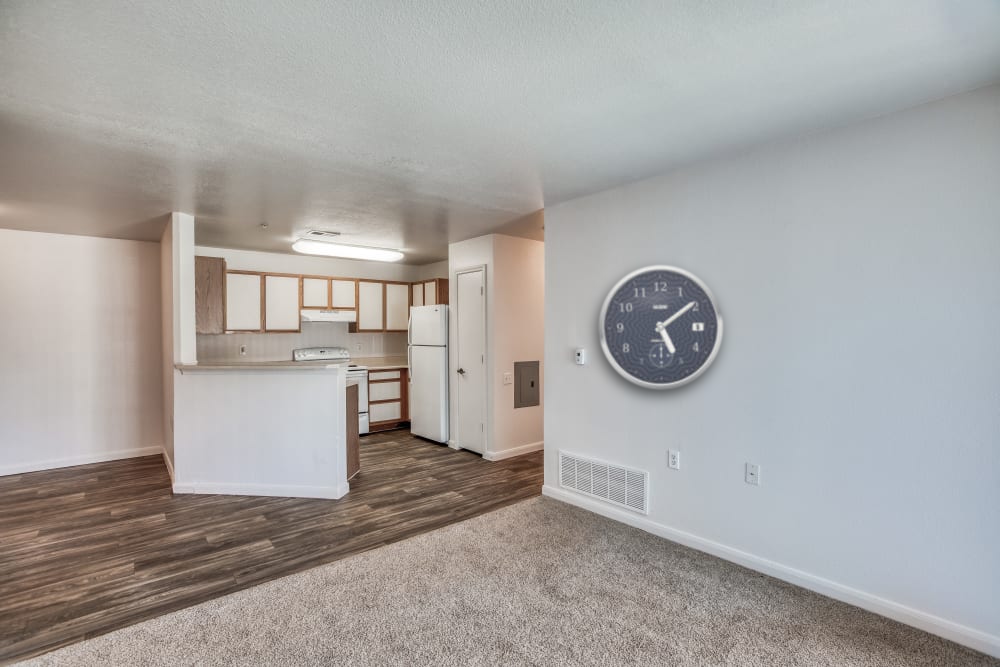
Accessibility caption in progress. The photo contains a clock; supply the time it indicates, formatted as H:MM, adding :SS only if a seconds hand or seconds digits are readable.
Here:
5:09
